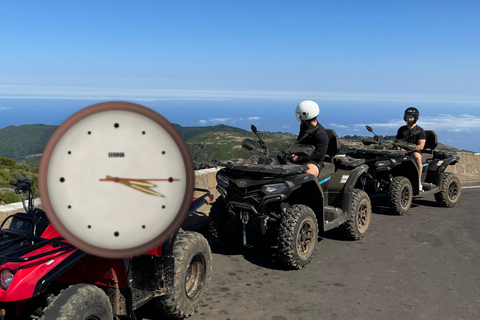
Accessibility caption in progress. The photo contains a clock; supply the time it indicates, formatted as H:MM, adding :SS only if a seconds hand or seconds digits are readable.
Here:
3:18:15
